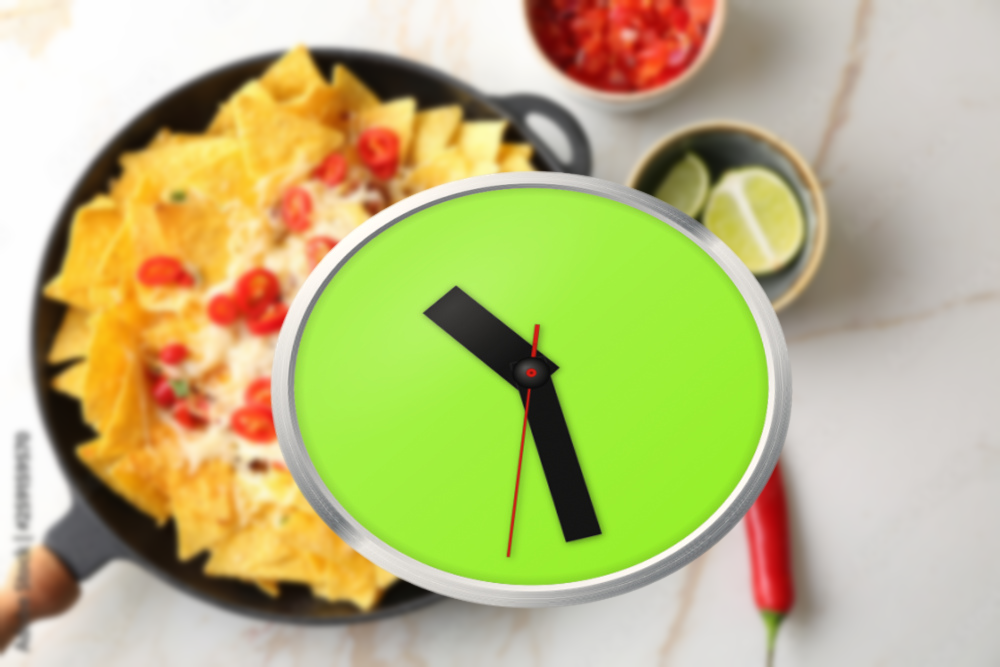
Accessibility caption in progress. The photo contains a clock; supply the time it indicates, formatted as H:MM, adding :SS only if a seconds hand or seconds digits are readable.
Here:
10:27:31
